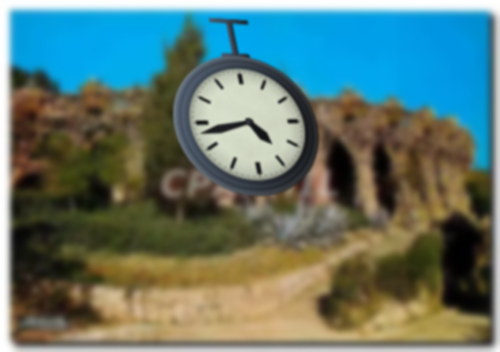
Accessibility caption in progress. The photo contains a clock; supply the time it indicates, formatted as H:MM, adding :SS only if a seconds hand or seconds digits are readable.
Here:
4:43
